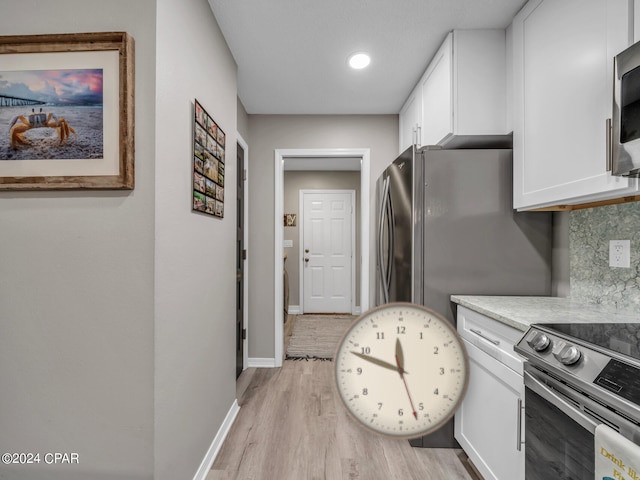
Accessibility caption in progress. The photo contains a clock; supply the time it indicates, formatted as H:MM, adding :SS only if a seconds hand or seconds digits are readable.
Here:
11:48:27
